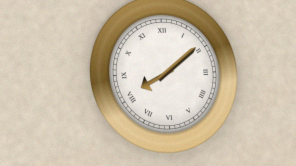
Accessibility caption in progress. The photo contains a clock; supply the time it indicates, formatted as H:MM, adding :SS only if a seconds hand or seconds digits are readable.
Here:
8:09
